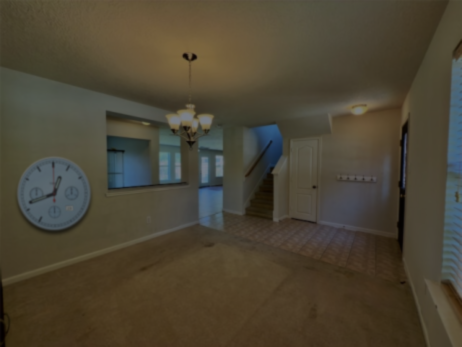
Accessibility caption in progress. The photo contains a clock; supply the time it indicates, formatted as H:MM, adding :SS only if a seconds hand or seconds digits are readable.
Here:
12:42
